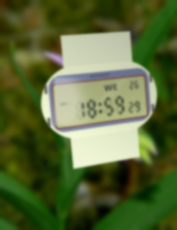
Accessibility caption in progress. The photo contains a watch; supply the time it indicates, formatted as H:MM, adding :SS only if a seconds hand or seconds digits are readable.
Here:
18:59:29
